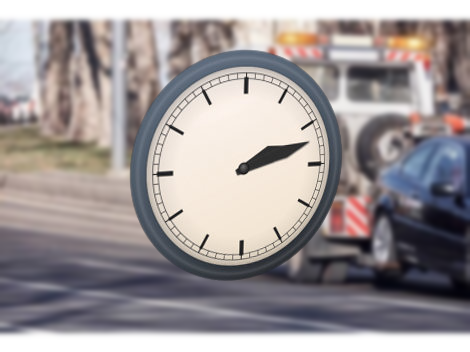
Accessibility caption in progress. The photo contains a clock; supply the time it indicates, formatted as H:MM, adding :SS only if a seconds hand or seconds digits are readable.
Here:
2:12
